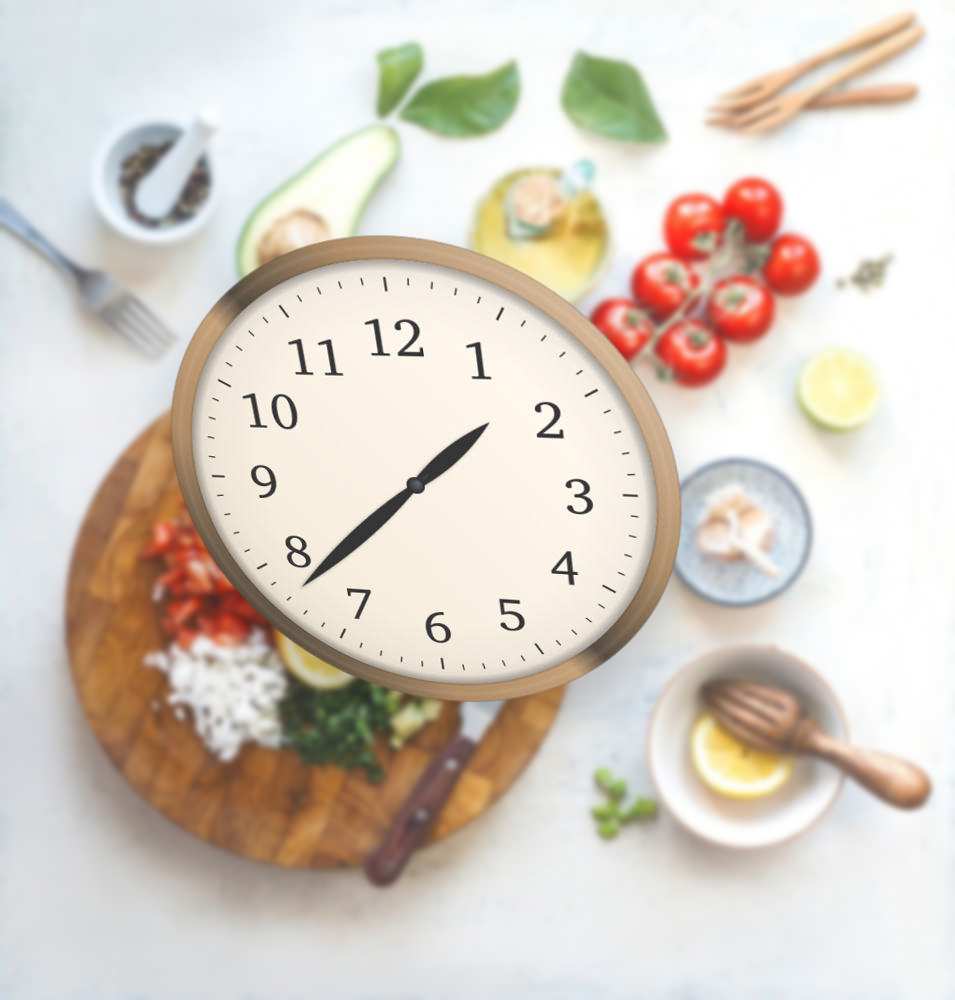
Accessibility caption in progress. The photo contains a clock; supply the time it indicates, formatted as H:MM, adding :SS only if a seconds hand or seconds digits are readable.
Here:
1:38
